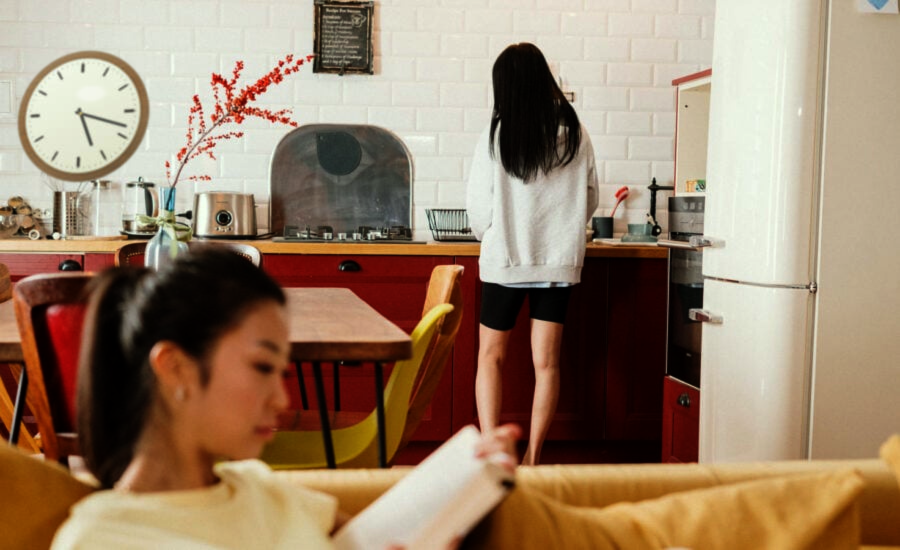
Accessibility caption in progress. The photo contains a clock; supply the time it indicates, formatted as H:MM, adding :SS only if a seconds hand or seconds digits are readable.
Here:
5:18
